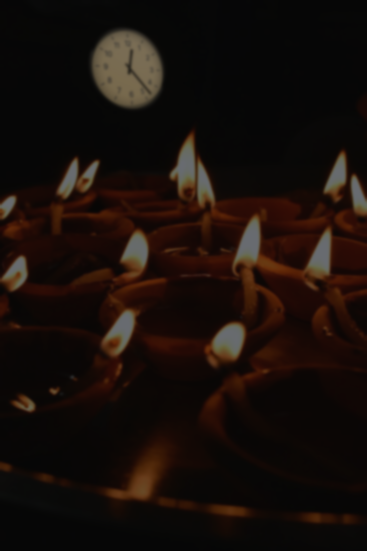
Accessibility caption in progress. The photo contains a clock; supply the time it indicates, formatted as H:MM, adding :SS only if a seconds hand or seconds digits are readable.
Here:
12:23
